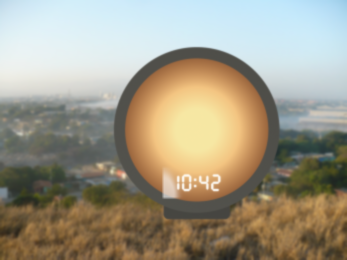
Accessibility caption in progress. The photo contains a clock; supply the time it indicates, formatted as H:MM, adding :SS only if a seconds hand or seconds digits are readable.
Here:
10:42
